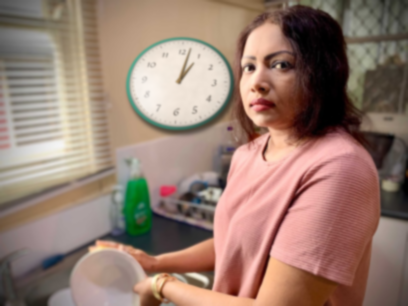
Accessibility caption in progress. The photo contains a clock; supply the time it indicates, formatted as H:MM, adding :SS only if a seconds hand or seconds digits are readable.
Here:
1:02
